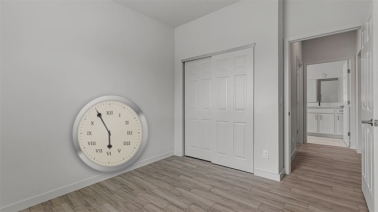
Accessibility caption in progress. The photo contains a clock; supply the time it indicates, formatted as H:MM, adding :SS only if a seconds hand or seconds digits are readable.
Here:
5:55
